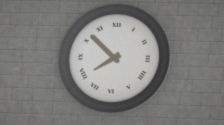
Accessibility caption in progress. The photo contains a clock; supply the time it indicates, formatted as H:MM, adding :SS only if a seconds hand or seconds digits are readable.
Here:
7:52
